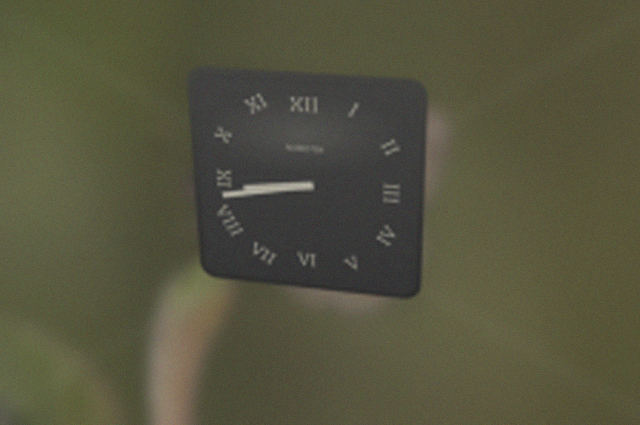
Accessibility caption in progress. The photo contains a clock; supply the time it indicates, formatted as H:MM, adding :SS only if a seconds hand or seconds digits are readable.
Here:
8:43
